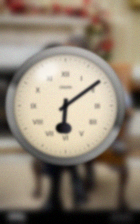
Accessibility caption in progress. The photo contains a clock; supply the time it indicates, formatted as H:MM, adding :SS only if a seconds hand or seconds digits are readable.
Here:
6:09
